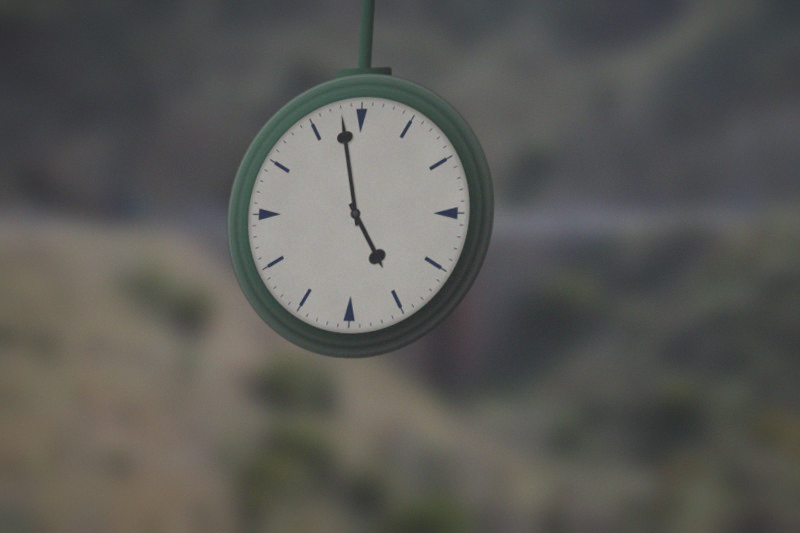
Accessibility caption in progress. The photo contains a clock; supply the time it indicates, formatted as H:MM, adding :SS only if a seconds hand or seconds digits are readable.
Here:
4:58
